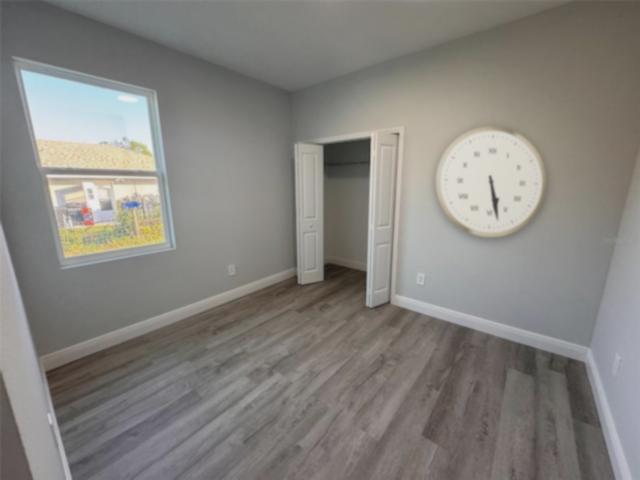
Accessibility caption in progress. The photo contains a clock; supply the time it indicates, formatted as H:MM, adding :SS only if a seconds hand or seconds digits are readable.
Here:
5:28
